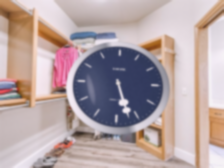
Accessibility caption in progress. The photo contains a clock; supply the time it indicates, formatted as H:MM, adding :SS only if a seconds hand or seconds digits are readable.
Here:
5:27
